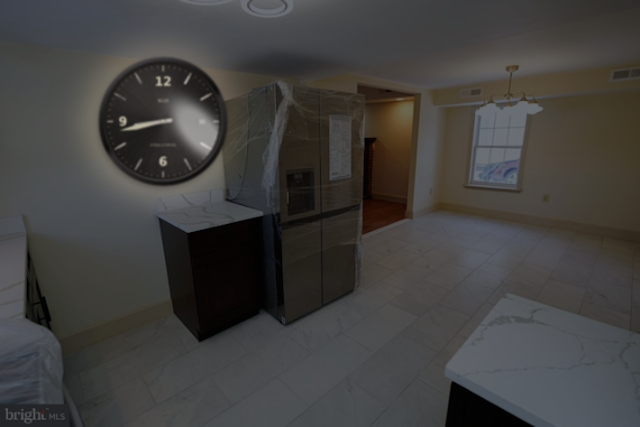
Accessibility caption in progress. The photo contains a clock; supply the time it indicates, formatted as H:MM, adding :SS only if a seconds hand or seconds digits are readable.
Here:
8:43
